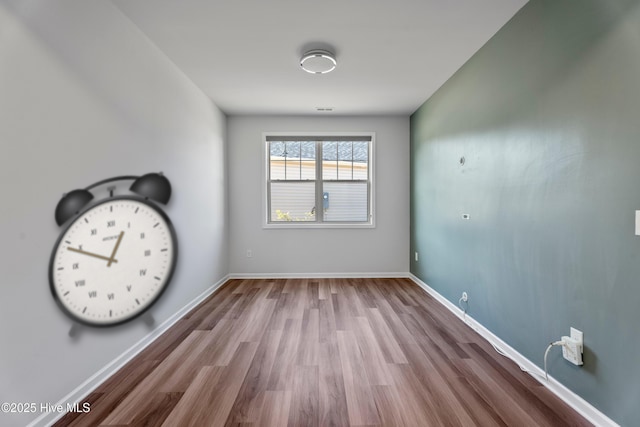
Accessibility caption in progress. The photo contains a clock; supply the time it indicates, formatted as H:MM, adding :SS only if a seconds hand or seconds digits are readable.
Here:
12:49
